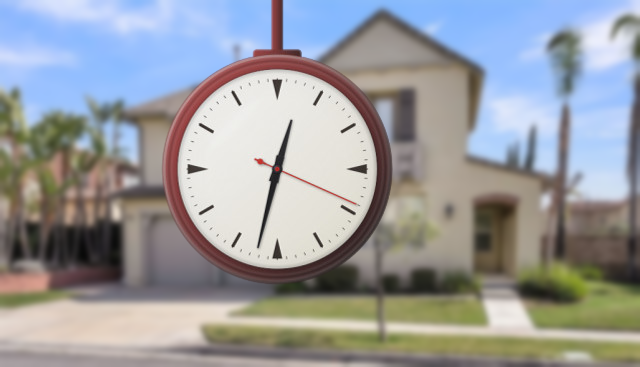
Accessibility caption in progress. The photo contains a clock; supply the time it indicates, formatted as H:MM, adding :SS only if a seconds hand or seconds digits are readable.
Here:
12:32:19
